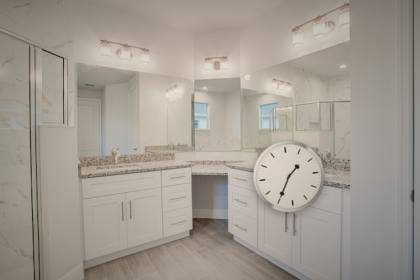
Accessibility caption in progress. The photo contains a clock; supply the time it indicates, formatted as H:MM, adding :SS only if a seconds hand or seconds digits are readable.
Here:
1:35
